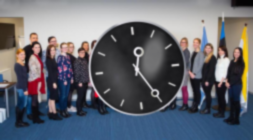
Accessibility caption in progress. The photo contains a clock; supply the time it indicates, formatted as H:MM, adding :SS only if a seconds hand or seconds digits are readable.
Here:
12:25
